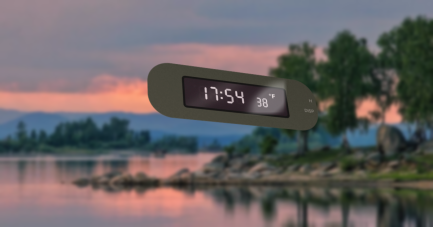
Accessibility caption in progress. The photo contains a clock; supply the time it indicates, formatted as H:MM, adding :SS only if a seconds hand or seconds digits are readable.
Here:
17:54
